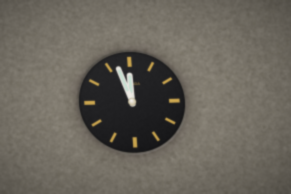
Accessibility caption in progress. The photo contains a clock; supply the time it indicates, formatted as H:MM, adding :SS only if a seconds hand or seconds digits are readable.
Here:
11:57
